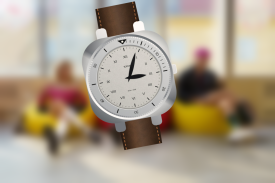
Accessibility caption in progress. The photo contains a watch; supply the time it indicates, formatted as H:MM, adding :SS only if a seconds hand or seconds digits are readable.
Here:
3:04
